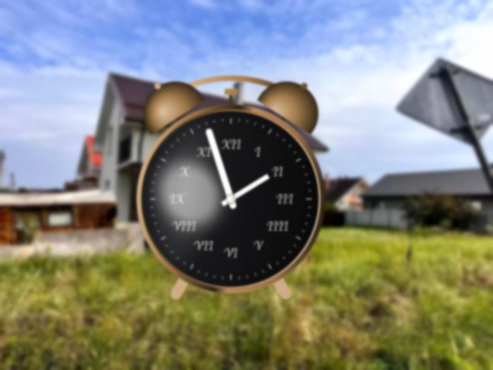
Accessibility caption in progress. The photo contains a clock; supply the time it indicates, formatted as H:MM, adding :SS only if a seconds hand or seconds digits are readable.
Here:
1:57
